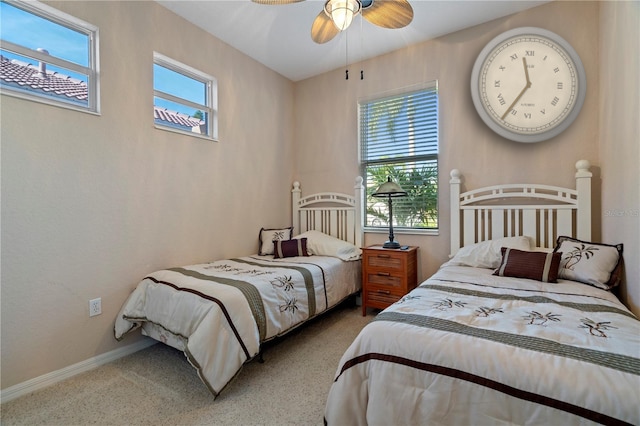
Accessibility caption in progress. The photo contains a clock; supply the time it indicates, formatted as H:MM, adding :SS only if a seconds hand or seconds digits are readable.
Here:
11:36
